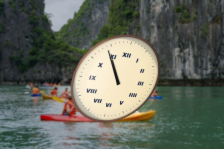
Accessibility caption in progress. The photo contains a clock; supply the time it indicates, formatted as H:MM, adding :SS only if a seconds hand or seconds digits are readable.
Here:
10:54
